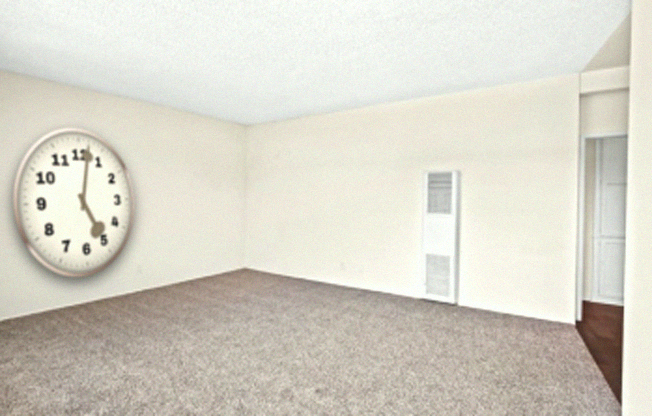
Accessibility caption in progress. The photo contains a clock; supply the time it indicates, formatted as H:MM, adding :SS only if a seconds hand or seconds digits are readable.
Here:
5:02
